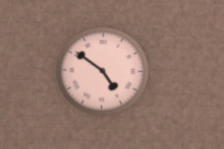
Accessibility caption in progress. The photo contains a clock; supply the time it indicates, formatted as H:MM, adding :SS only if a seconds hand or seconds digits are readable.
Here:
4:51
